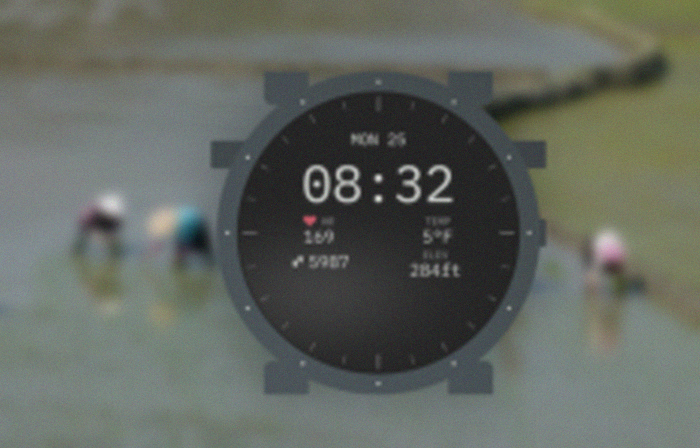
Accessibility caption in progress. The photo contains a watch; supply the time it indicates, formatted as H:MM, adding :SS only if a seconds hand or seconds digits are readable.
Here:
8:32
